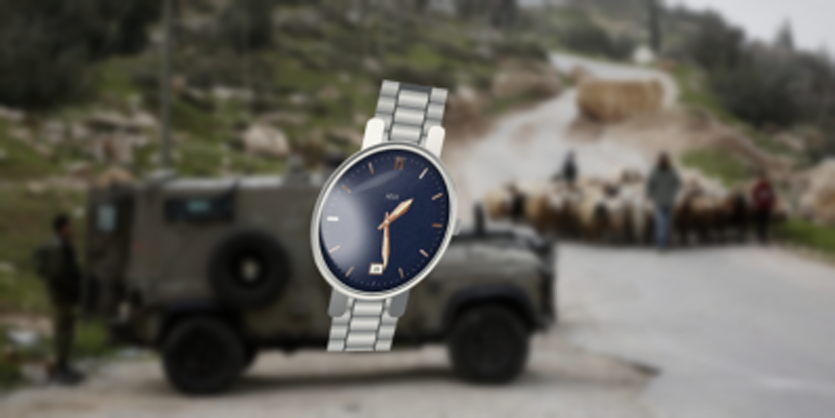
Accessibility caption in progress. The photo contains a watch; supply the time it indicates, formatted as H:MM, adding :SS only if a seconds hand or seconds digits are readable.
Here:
1:28
